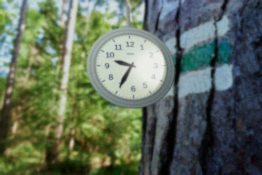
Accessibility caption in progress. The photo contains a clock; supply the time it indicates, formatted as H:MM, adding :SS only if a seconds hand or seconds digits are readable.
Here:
9:35
